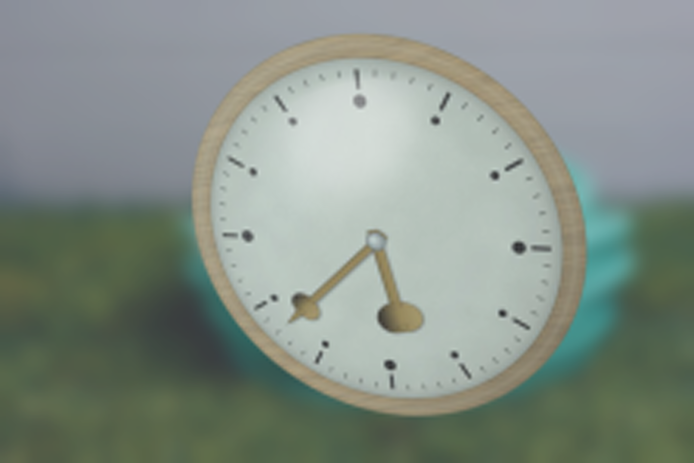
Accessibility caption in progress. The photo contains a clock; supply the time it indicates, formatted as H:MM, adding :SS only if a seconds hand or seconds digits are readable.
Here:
5:38
